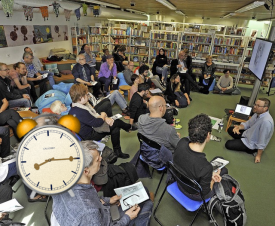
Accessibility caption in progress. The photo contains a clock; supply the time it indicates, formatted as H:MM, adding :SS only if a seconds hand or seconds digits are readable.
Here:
8:15
